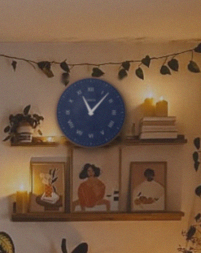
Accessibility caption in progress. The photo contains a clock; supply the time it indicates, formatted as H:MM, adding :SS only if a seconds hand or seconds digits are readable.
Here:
11:07
